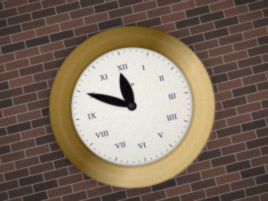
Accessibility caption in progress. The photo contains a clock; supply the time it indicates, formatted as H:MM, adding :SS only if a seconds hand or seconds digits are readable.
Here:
11:50
